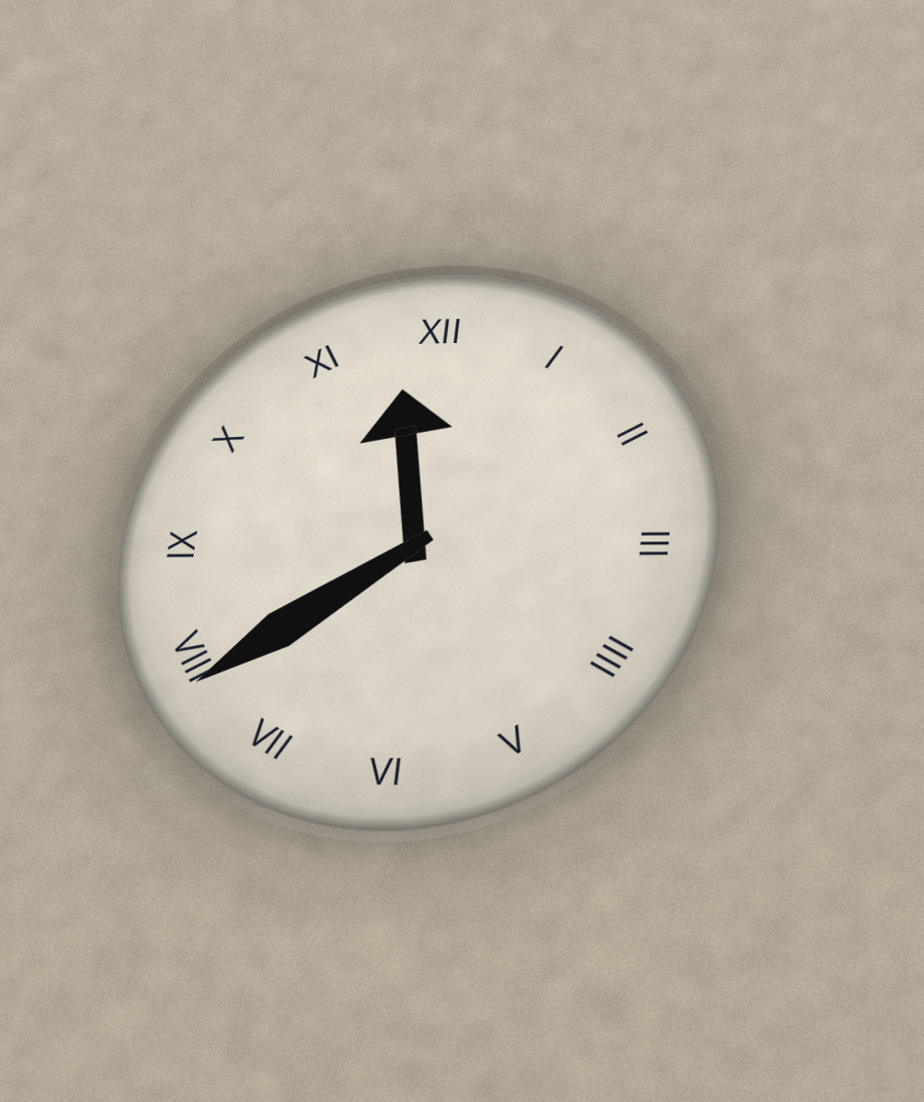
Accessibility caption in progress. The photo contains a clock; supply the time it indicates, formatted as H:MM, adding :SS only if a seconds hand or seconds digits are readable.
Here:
11:39
